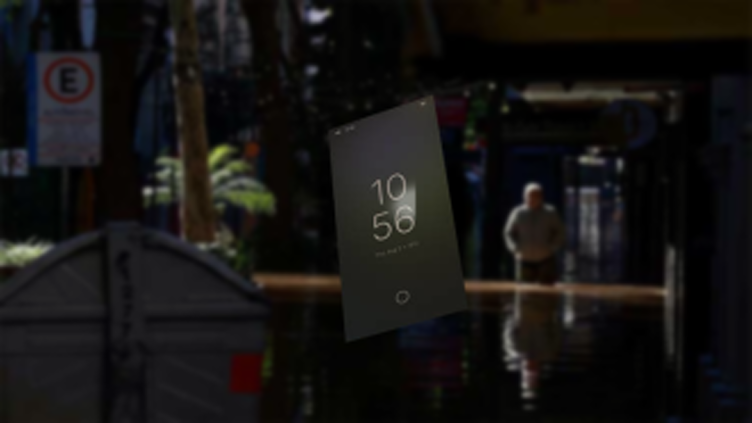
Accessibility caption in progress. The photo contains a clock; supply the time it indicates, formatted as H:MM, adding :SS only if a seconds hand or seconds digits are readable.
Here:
10:56
